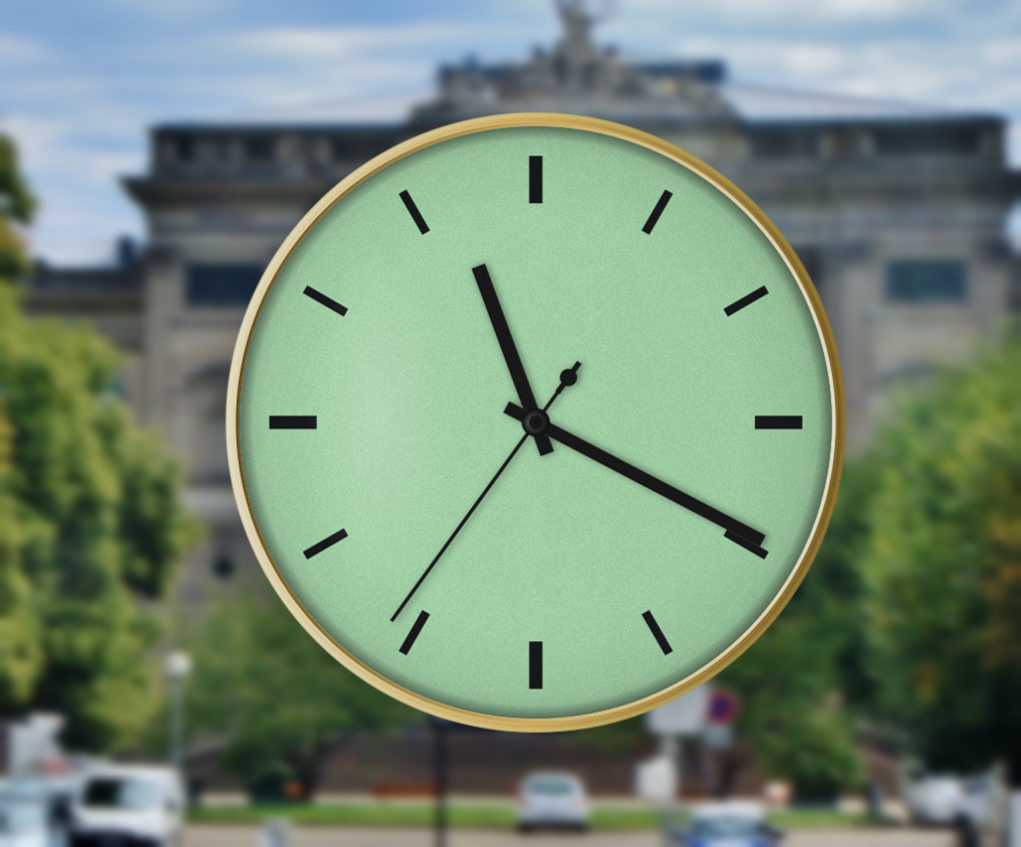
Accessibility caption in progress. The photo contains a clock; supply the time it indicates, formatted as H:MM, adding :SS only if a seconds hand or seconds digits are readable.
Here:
11:19:36
